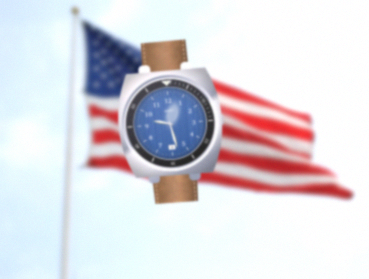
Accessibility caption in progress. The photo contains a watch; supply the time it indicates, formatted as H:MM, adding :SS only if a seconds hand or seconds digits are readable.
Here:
9:28
